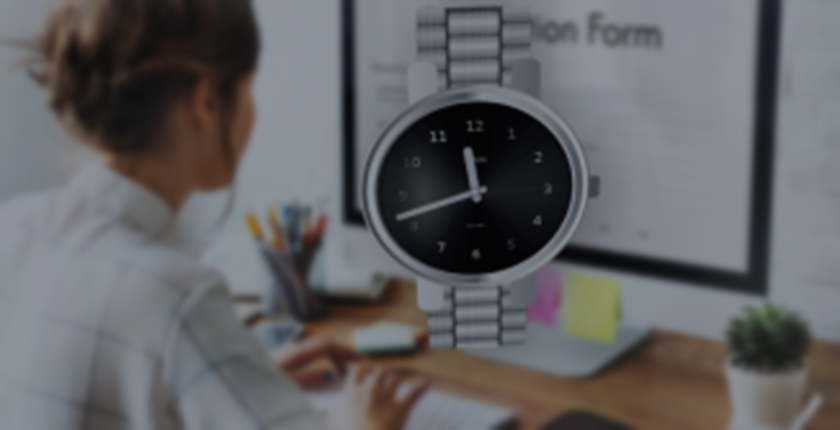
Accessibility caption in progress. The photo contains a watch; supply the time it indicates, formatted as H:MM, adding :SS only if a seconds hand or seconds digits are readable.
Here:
11:42
